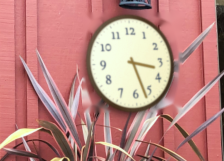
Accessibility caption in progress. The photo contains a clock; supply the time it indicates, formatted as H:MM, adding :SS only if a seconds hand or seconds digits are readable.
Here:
3:27
